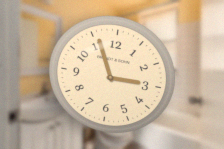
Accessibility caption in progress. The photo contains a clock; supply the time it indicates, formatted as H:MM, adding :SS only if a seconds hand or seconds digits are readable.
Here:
2:56
